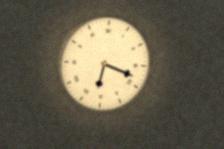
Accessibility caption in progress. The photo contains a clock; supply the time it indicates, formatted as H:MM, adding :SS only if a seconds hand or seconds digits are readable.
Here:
6:18
